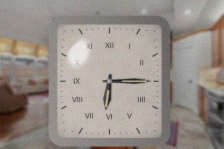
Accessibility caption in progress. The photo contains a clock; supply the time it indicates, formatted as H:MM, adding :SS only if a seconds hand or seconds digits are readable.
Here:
6:15
